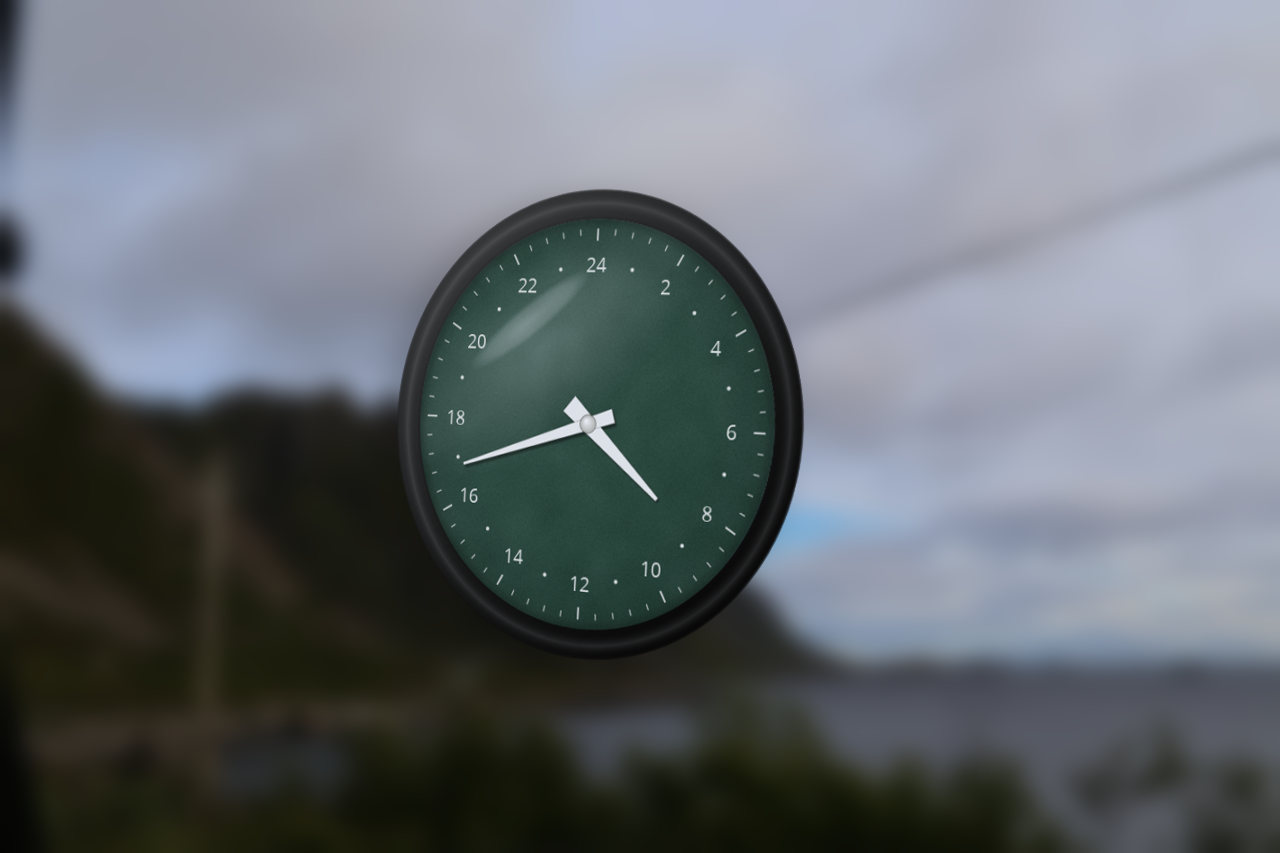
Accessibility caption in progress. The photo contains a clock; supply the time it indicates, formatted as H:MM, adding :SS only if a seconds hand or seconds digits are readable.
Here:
8:42
